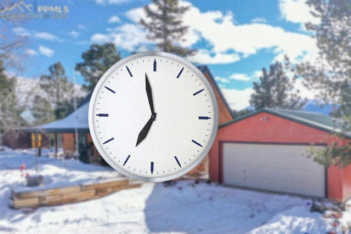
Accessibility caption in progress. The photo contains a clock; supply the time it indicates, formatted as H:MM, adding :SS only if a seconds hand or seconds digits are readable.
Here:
6:58
